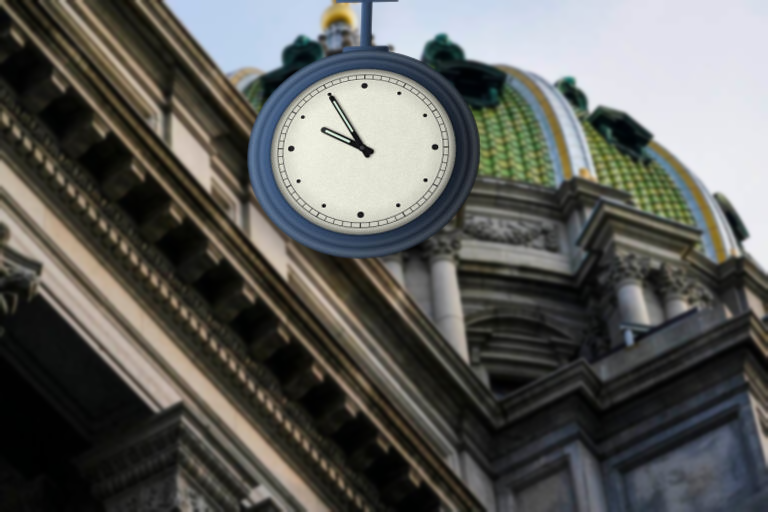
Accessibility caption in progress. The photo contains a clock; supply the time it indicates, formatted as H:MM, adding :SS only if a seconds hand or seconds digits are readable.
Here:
9:55
